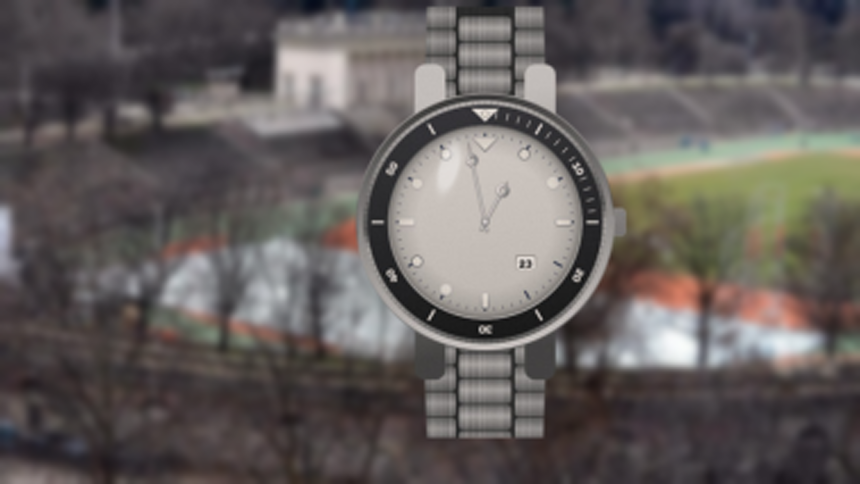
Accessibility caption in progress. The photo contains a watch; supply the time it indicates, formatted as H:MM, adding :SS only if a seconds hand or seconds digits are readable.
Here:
12:58
